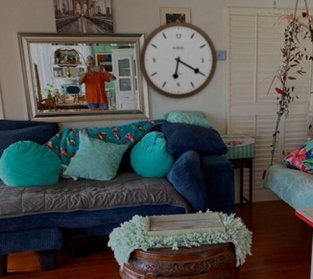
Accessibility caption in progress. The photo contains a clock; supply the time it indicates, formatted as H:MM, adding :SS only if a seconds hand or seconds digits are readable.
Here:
6:20
